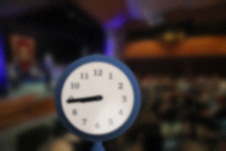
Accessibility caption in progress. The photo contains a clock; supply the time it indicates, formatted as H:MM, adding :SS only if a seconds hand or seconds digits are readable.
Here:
8:44
